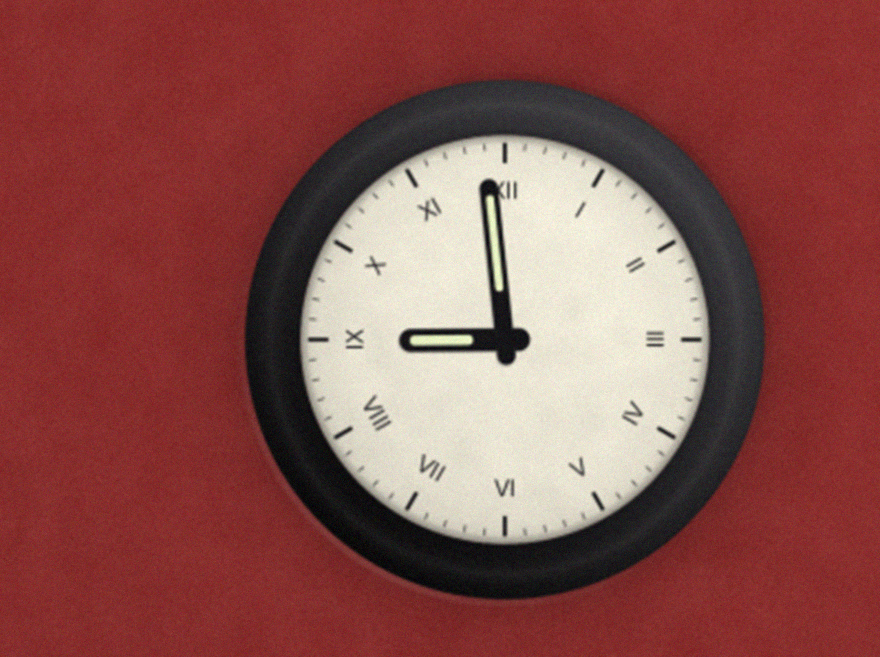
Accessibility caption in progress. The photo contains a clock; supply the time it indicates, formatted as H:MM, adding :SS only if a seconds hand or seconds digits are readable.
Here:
8:59
